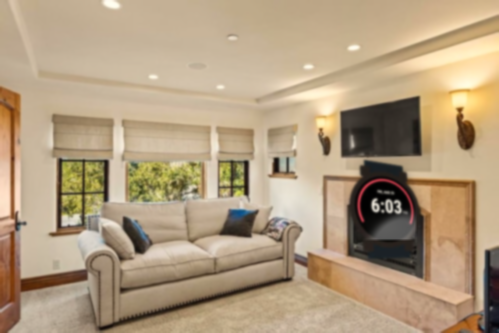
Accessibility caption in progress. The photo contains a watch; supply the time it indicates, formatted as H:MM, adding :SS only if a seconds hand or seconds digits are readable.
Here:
6:03
